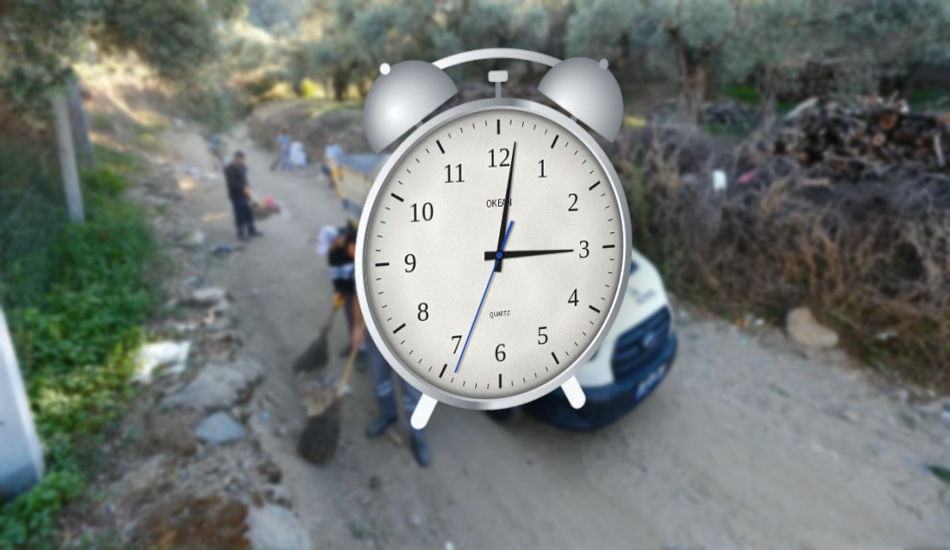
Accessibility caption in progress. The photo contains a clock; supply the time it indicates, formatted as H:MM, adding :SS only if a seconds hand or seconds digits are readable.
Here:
3:01:34
